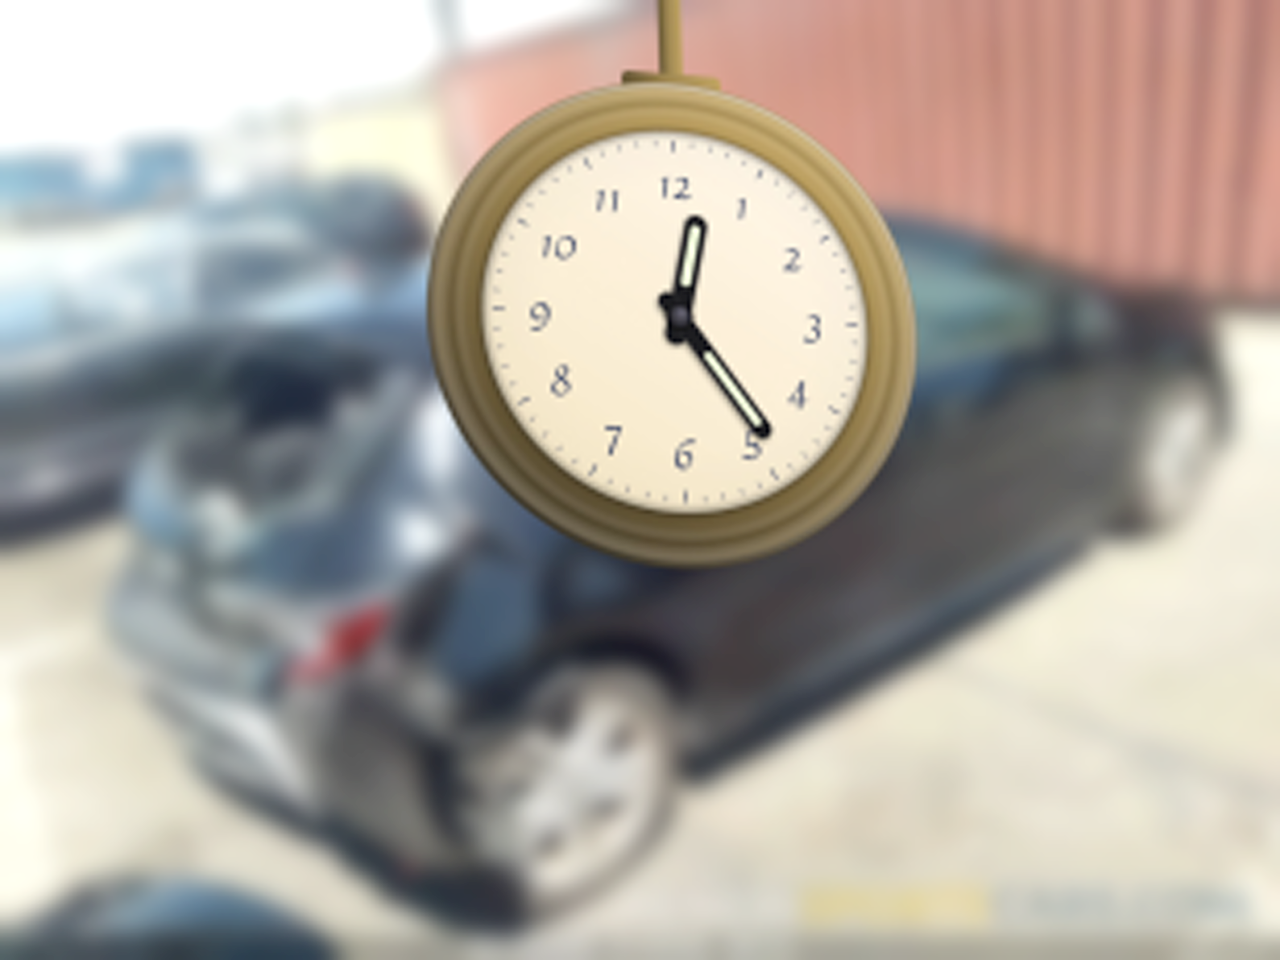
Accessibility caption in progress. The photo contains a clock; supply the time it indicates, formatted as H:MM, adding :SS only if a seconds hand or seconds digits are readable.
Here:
12:24
